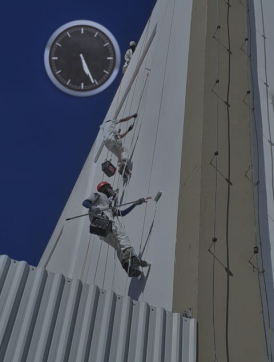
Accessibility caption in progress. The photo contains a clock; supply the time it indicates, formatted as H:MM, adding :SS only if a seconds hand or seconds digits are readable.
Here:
5:26
